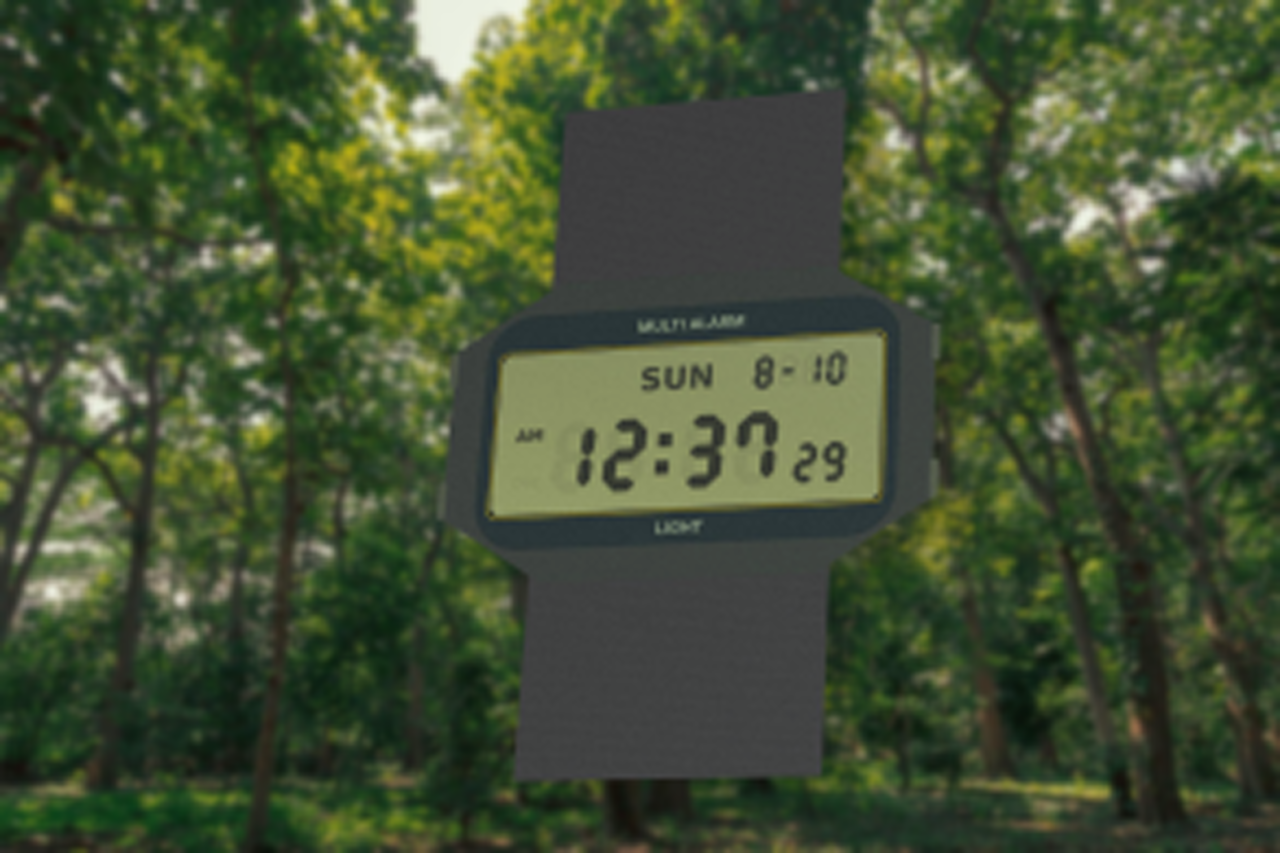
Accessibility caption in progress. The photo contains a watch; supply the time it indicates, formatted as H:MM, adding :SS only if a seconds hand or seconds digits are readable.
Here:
12:37:29
